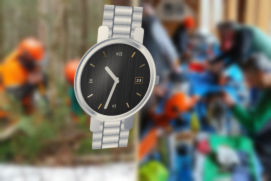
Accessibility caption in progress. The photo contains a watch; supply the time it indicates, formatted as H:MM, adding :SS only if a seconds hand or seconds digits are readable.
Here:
10:33
